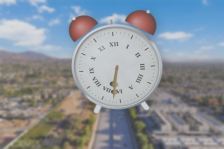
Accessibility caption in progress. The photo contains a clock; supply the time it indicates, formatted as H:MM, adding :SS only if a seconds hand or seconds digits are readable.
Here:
6:32
